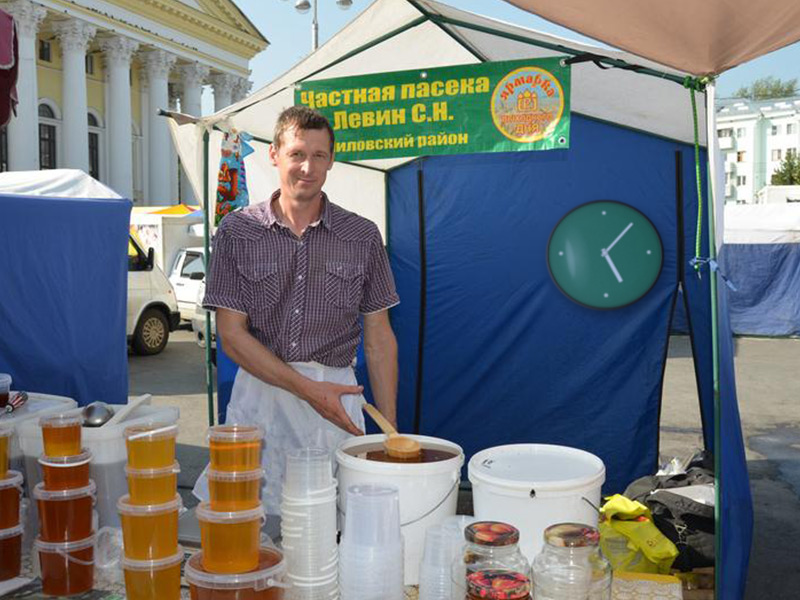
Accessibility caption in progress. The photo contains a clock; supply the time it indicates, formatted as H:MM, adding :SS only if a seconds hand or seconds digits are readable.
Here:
5:07
